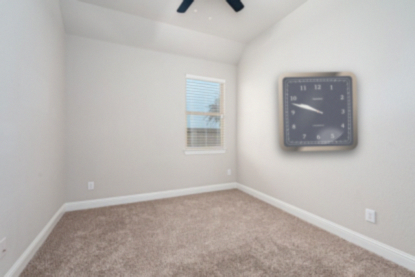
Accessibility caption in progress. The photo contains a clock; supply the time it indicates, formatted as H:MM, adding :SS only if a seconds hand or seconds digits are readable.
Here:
9:48
